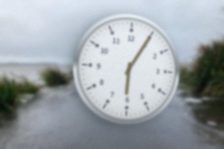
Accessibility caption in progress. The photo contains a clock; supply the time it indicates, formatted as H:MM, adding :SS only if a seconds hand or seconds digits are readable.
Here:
6:05
